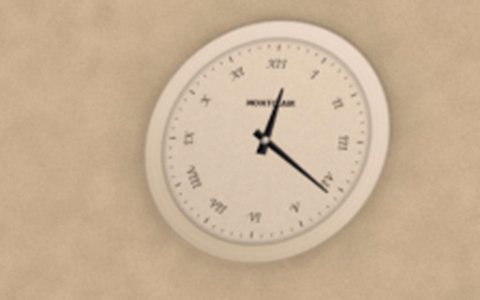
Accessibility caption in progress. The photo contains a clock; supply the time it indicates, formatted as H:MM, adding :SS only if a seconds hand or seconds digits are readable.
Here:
12:21
